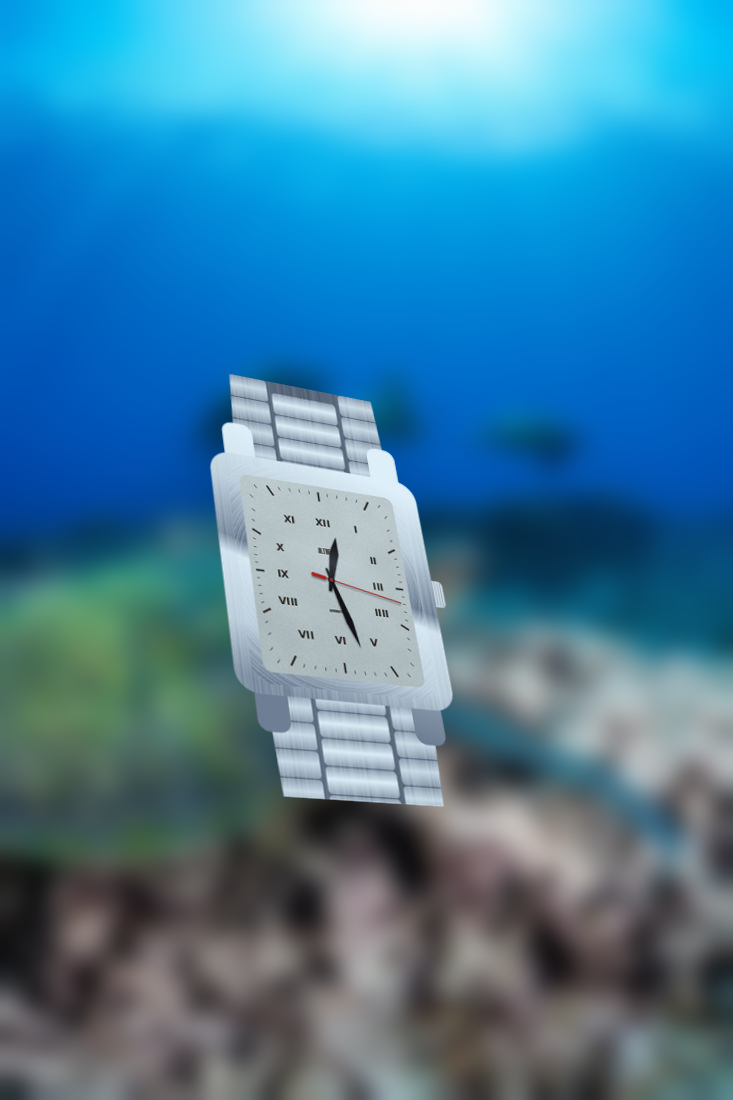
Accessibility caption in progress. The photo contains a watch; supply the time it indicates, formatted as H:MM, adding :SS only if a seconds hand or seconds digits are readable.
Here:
12:27:17
